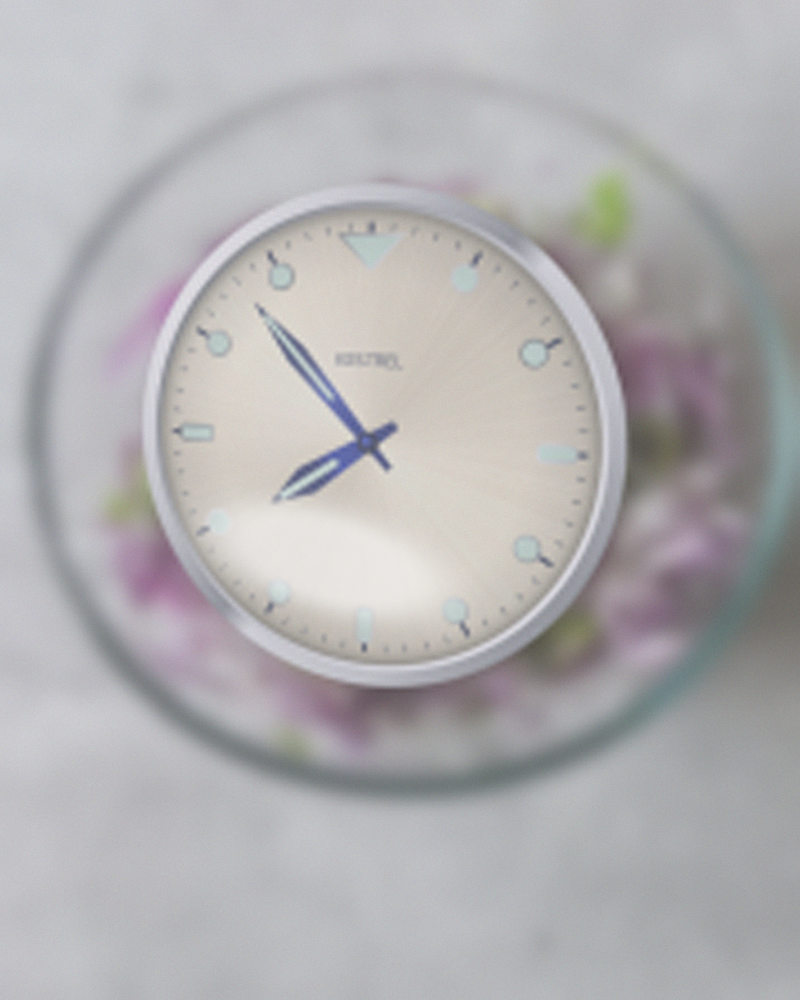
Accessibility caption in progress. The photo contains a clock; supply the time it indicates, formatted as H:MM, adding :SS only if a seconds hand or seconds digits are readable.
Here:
7:53
